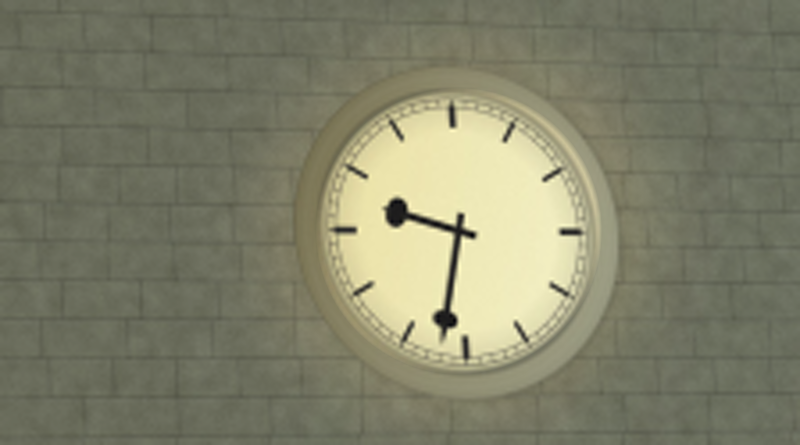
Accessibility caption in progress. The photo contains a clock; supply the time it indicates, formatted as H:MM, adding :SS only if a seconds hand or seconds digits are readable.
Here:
9:32
